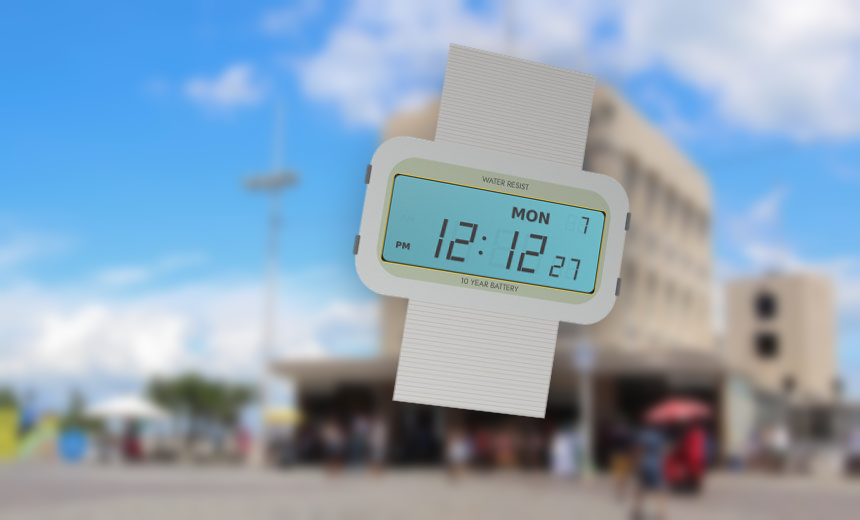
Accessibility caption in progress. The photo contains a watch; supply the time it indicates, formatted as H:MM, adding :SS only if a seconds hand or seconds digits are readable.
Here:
12:12:27
